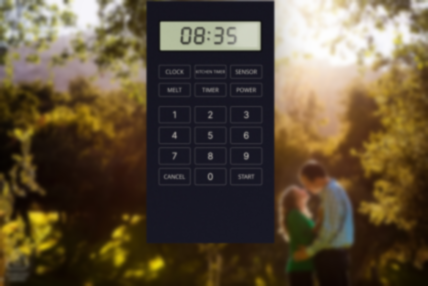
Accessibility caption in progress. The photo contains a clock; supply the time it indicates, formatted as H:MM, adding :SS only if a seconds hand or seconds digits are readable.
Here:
8:35
